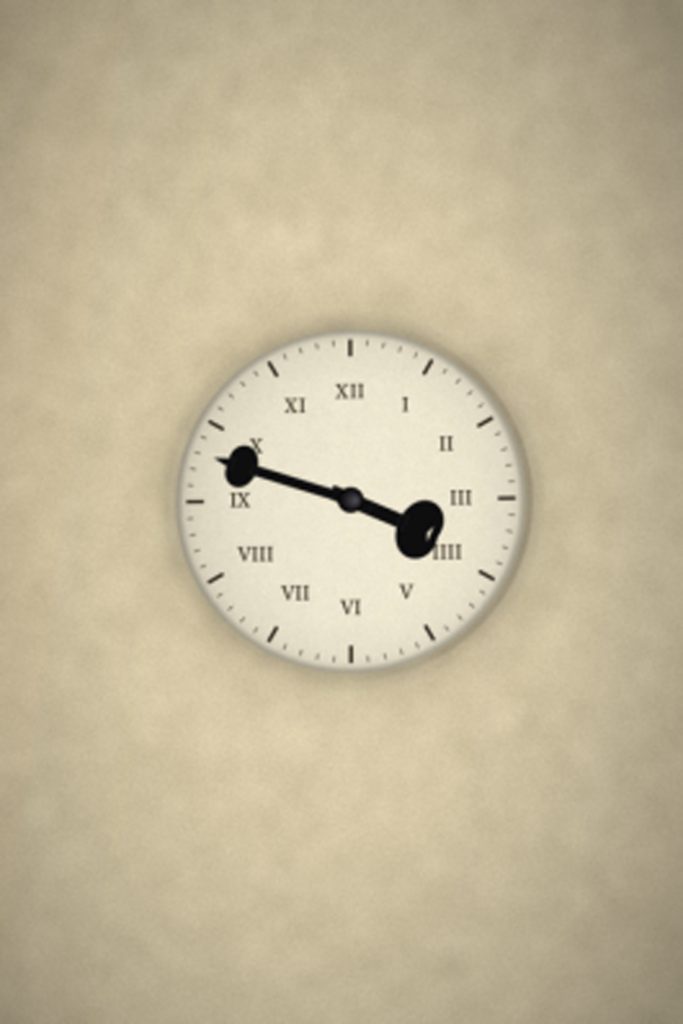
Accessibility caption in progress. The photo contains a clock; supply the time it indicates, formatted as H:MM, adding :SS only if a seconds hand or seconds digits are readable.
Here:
3:48
